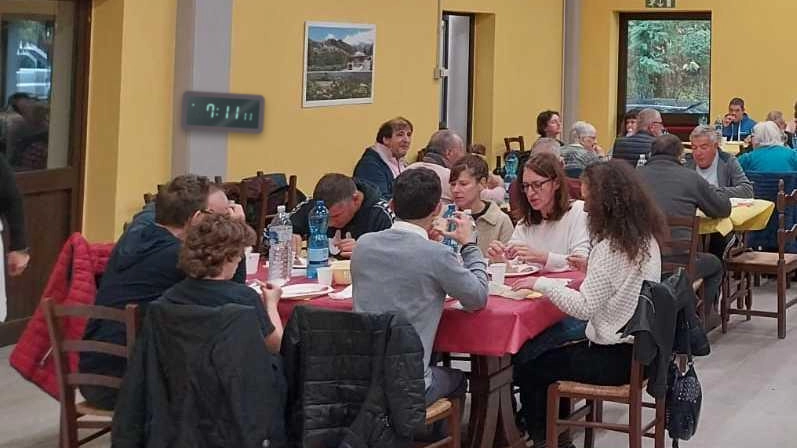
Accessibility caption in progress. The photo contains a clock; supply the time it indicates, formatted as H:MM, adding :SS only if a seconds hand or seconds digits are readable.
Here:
7:11
